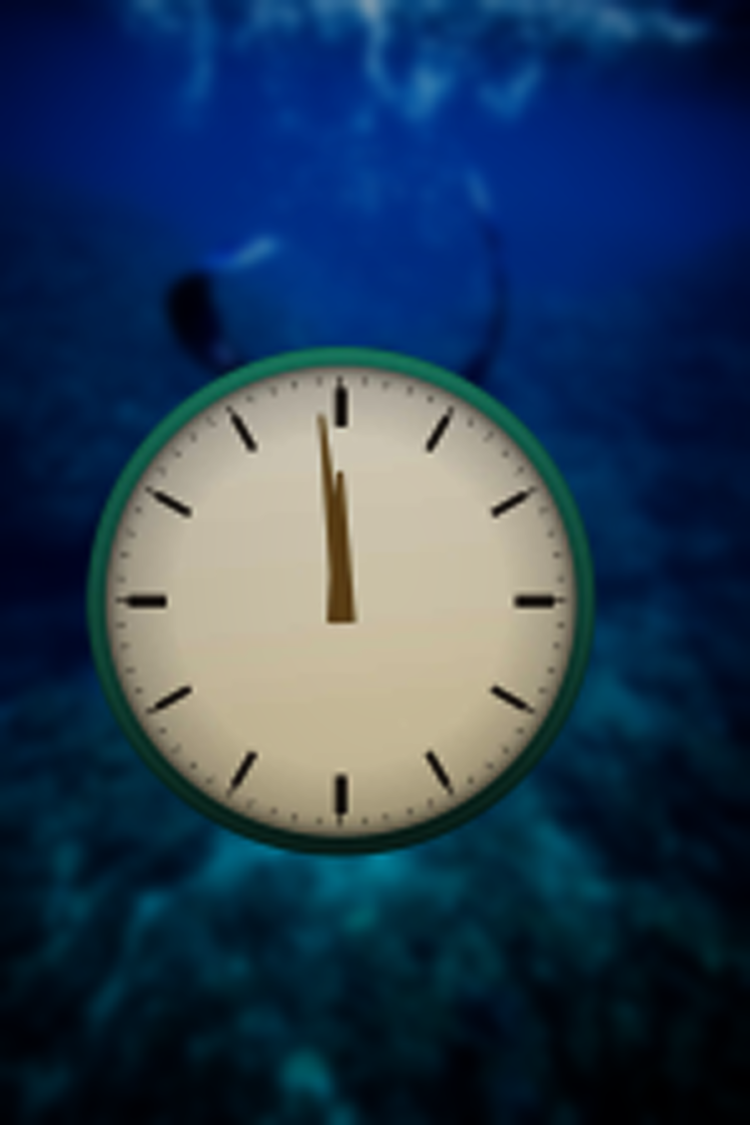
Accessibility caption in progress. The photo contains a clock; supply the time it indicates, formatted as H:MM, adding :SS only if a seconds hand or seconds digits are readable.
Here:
11:59
